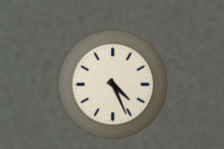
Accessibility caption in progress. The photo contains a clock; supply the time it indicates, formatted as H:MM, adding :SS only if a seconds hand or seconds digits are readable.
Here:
4:26
